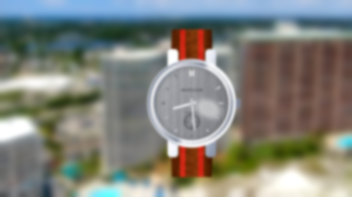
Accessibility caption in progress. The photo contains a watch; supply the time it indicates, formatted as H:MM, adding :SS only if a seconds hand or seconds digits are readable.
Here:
8:29
